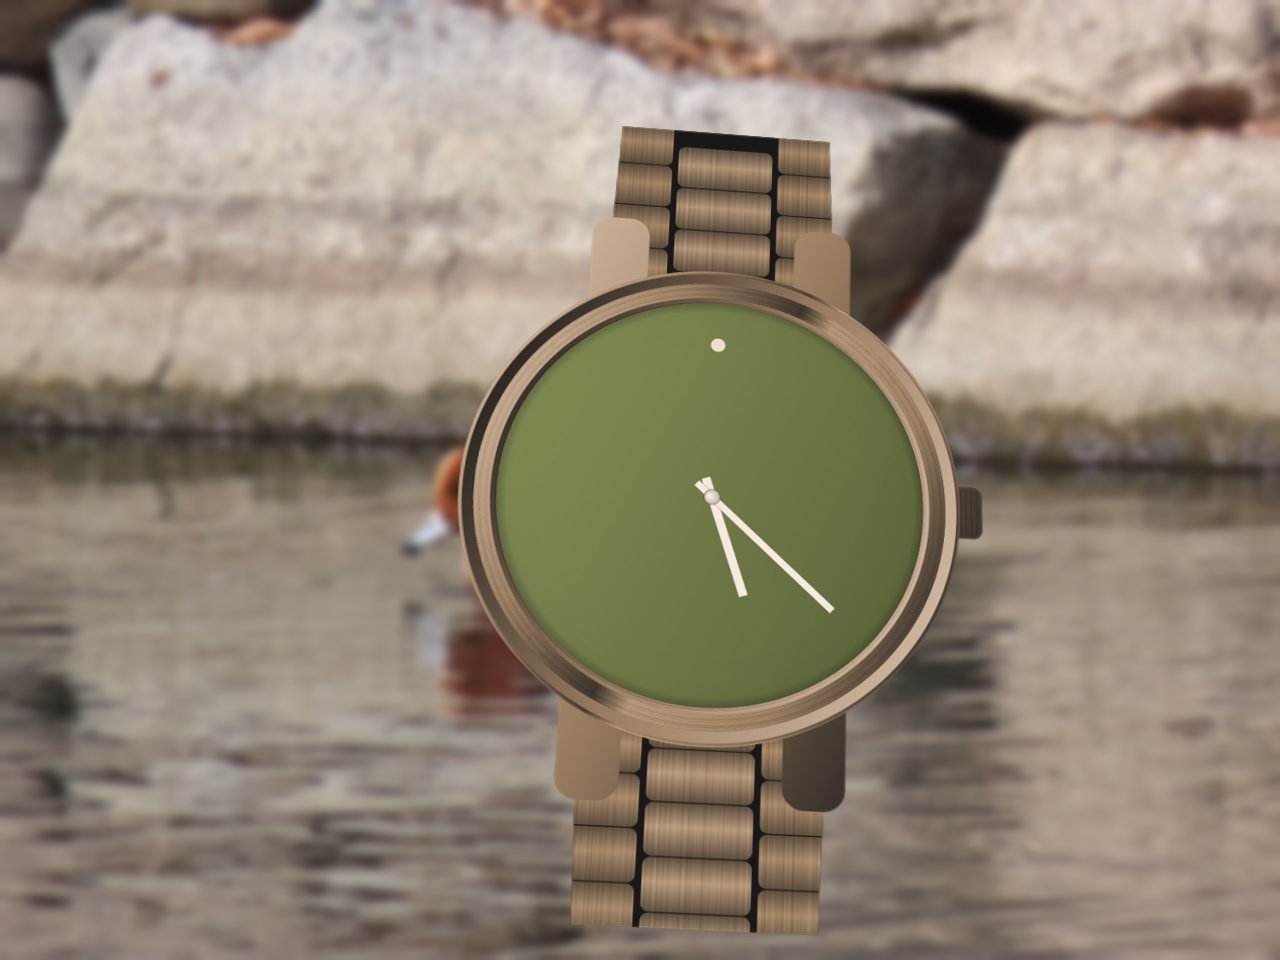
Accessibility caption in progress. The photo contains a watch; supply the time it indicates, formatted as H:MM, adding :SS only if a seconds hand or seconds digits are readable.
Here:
5:22
